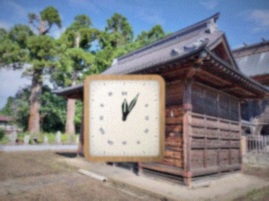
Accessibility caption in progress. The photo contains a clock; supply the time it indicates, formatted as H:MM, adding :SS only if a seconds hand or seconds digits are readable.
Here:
12:05
